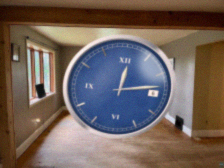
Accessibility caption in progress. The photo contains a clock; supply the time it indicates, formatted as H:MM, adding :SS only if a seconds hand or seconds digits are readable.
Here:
12:13
